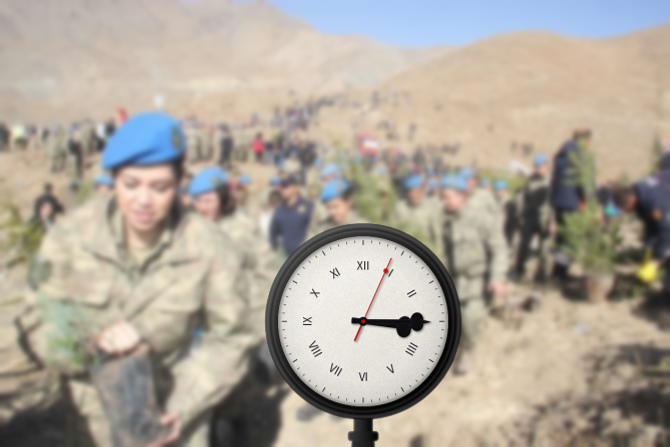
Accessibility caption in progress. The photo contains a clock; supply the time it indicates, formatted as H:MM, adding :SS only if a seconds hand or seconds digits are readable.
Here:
3:15:04
